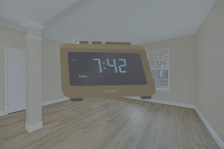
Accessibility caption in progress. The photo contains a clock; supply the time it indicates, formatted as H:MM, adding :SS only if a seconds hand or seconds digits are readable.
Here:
7:42
